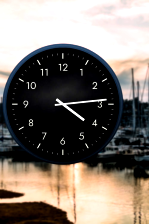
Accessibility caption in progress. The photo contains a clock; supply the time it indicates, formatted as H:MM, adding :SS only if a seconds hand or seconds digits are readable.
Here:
4:14
